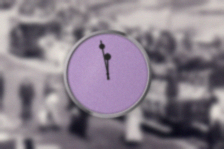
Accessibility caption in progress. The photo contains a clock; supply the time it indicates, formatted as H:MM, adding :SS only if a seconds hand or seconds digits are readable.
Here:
11:58
